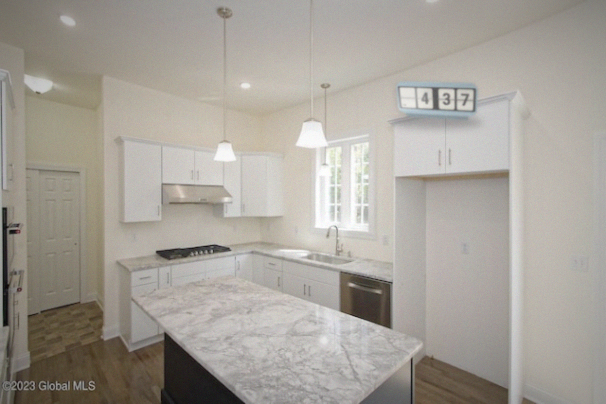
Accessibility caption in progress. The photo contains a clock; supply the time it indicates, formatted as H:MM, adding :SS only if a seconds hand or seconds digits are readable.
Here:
4:37
